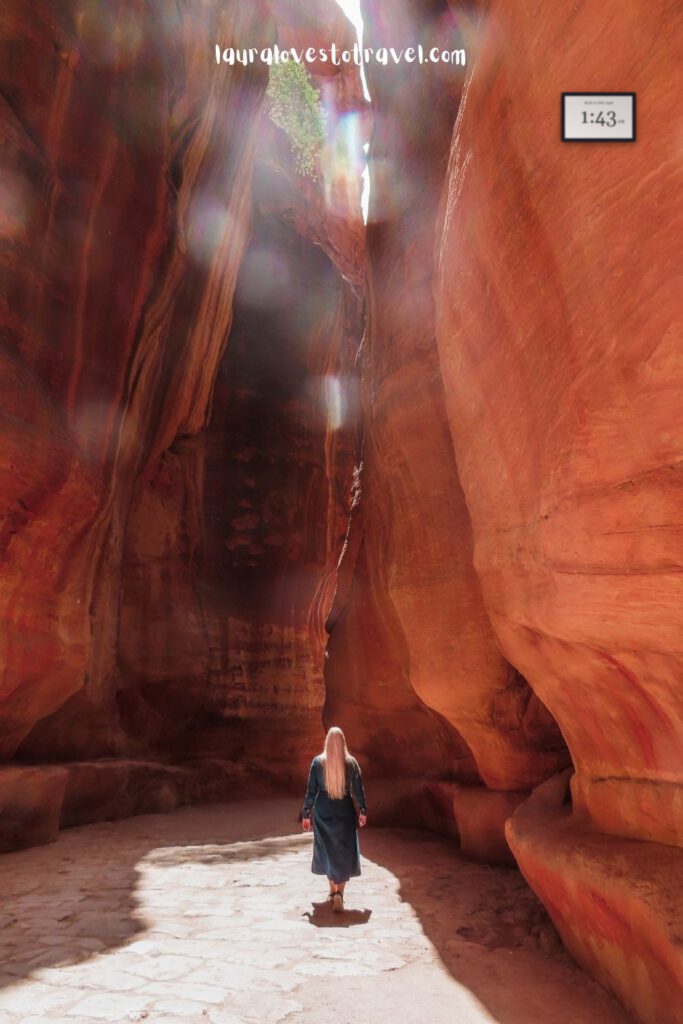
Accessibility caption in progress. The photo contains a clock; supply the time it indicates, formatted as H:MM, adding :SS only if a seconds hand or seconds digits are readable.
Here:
1:43
